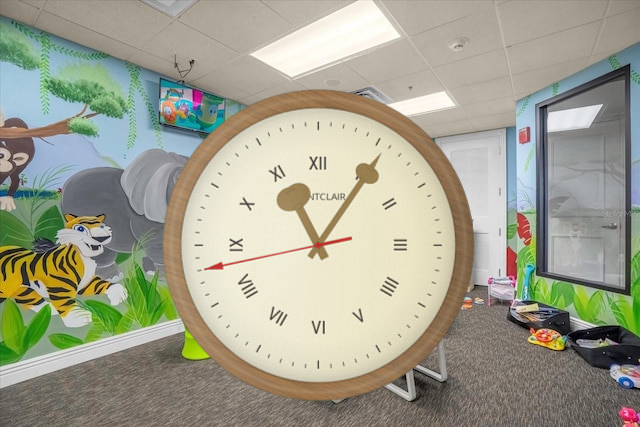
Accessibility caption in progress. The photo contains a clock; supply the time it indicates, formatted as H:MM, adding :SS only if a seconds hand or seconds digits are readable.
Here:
11:05:43
